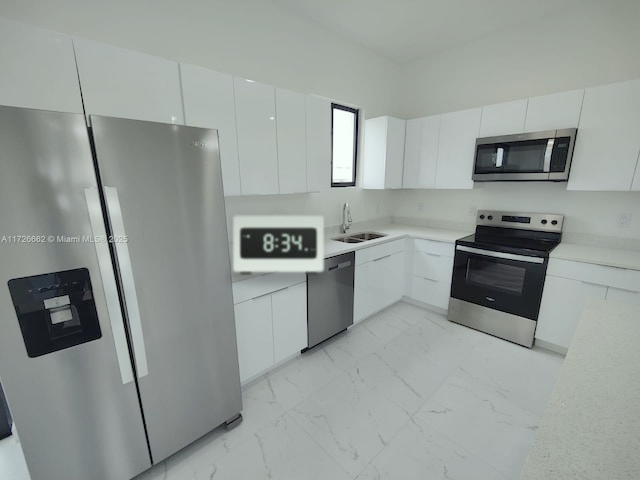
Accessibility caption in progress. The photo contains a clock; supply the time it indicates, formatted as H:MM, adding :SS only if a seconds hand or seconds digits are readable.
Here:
8:34
